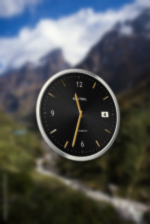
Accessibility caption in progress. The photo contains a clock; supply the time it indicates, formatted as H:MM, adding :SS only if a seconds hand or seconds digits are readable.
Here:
11:33
